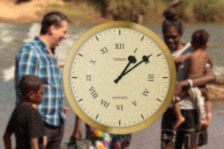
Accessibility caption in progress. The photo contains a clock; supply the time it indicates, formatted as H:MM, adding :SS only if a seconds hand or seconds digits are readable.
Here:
1:09
